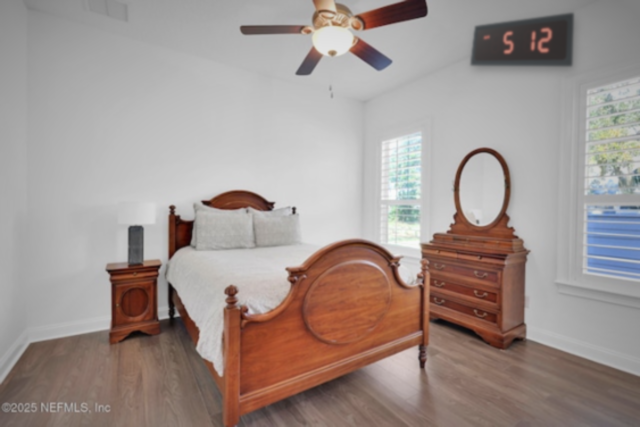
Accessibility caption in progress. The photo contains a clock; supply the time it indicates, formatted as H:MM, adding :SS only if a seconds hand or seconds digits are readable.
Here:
5:12
